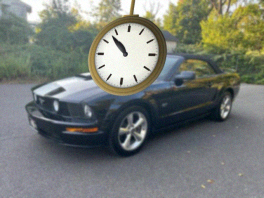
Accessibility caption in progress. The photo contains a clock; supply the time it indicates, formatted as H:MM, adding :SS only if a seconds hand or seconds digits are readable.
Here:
10:53
